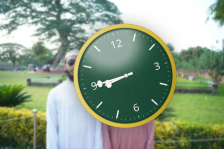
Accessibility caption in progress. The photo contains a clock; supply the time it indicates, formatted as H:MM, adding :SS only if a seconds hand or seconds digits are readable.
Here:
8:45
